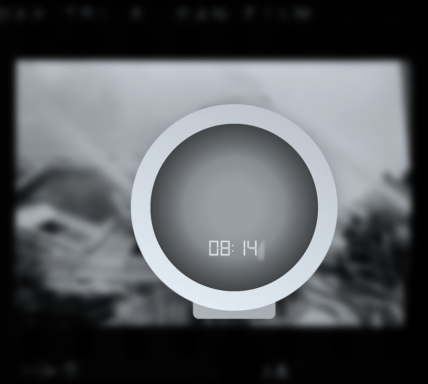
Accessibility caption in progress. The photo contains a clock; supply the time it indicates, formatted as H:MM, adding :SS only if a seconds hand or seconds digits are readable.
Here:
8:14
